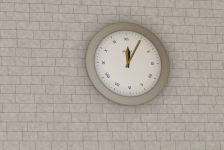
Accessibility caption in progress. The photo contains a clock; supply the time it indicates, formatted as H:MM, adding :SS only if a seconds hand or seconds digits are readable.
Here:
12:05
